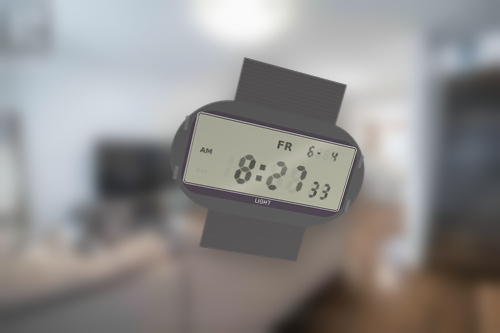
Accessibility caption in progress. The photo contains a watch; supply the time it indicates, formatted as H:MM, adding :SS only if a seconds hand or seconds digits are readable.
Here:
8:27:33
